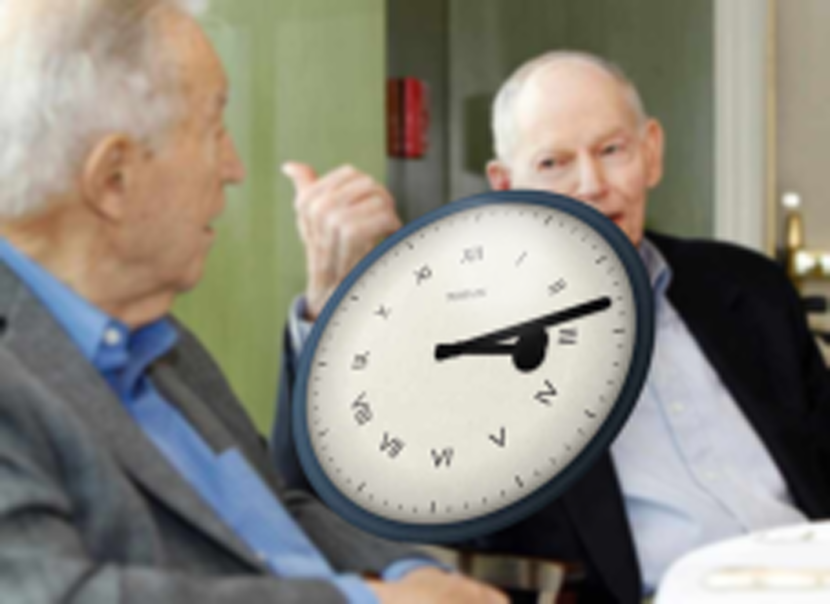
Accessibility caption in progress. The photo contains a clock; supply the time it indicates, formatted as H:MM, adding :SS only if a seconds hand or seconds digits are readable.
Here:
3:13
